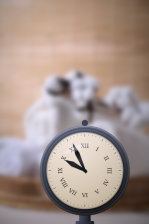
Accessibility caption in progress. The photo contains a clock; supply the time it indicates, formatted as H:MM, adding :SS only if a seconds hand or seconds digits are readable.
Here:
9:56
